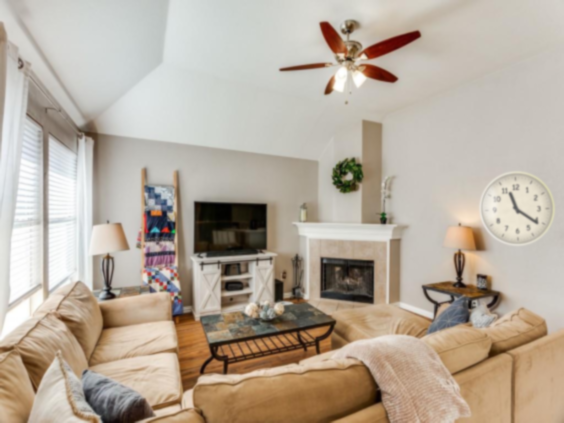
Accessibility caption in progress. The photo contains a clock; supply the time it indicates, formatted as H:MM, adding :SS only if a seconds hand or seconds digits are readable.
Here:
11:21
